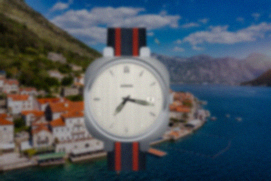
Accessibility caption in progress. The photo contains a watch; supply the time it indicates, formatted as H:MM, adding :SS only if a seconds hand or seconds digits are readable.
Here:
7:17
